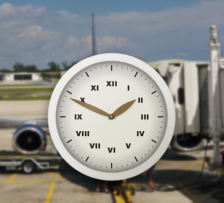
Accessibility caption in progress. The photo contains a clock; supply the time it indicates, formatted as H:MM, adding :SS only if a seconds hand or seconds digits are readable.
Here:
1:49
